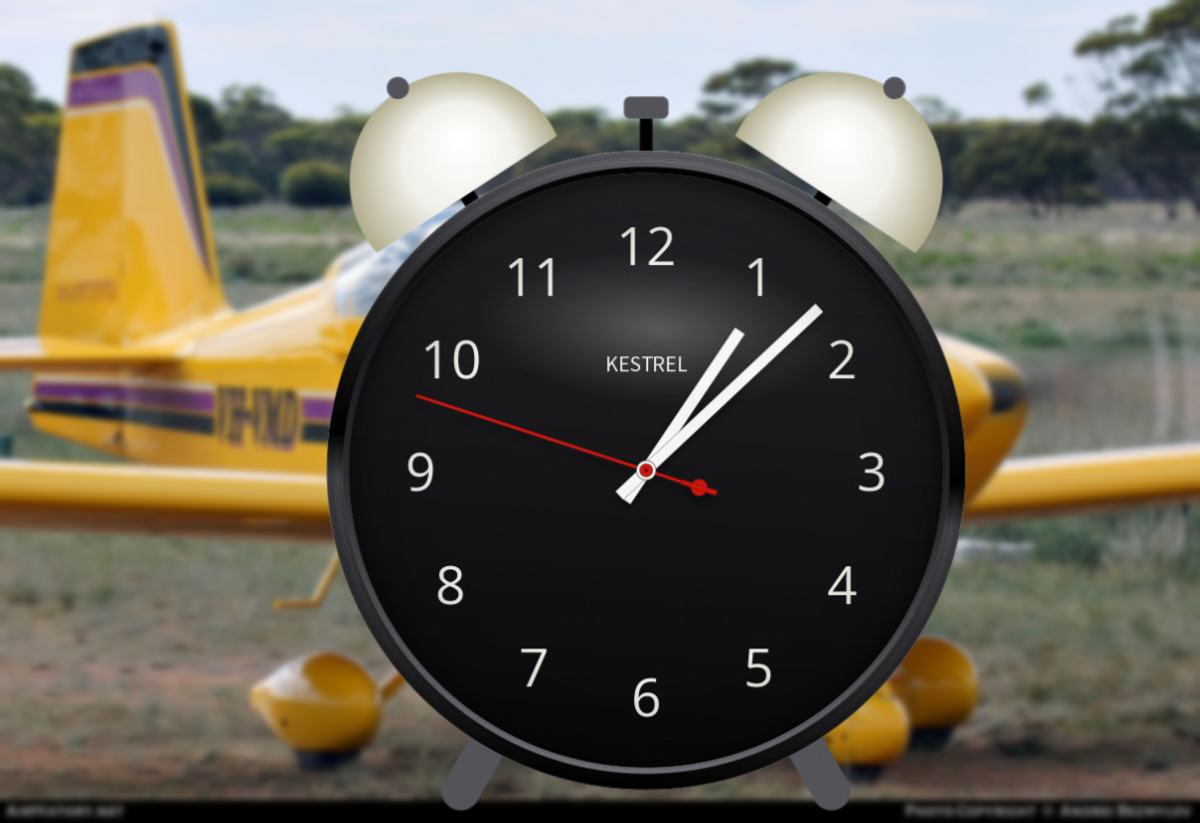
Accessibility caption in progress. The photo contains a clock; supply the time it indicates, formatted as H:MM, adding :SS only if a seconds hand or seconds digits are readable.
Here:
1:07:48
